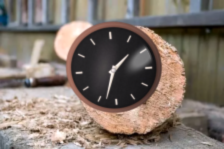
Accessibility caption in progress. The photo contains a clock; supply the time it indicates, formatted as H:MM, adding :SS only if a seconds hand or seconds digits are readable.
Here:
1:33
